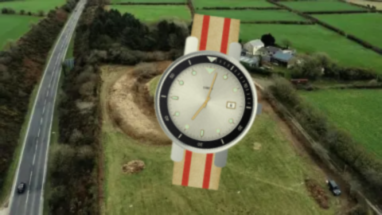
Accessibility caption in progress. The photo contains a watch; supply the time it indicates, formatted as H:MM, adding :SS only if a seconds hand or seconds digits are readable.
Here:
7:02
